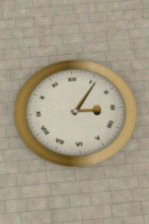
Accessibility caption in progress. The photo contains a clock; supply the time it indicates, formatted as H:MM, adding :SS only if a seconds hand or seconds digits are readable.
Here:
3:06
